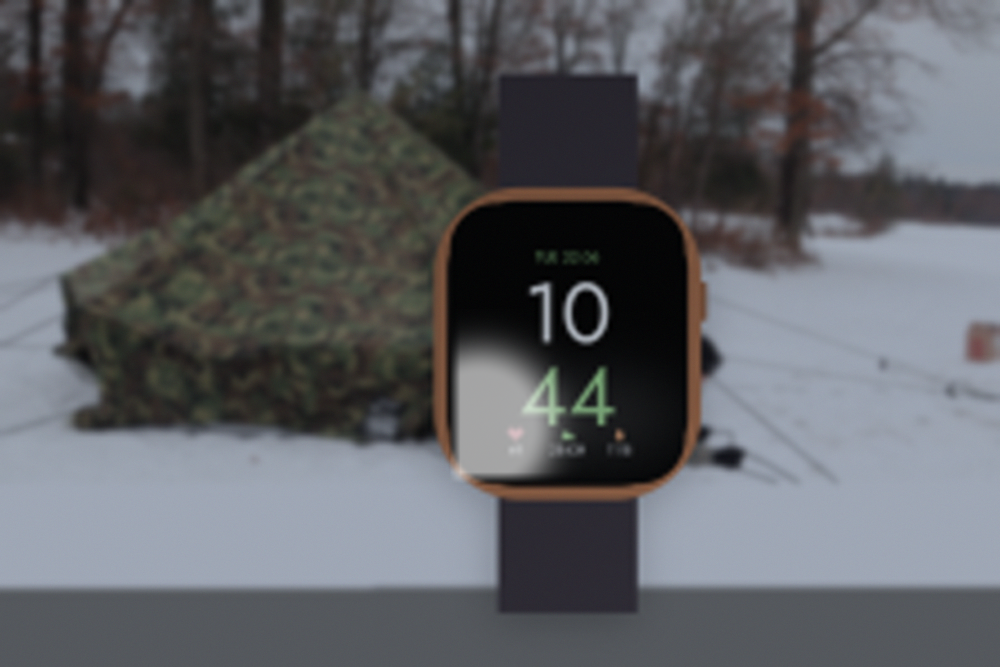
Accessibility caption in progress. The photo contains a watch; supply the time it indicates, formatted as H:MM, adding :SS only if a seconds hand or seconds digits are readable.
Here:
10:44
